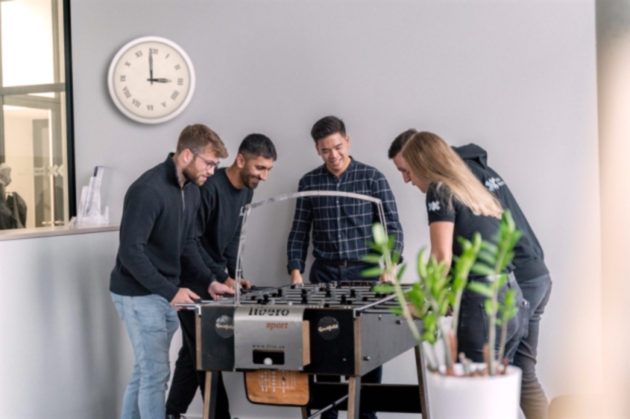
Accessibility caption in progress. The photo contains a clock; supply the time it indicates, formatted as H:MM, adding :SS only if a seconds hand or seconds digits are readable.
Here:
2:59
